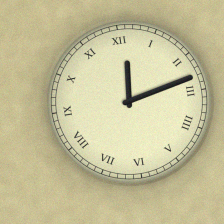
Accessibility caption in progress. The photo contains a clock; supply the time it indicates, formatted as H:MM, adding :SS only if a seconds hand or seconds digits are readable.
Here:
12:13
